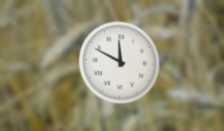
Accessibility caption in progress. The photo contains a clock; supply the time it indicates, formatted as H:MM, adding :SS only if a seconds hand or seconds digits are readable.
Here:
11:49
